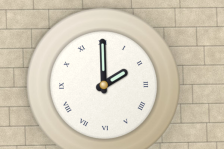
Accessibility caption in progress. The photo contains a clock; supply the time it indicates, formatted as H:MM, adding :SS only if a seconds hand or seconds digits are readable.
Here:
2:00
